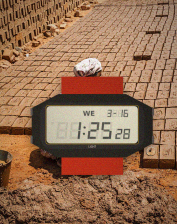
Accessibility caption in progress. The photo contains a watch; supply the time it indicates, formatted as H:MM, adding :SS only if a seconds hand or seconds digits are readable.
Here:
1:25:28
